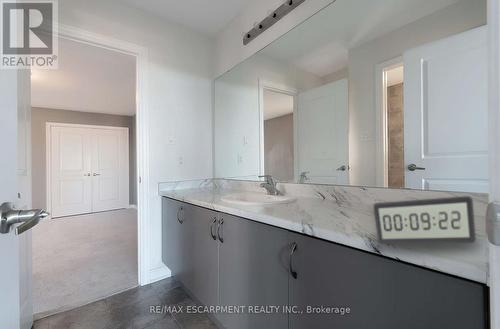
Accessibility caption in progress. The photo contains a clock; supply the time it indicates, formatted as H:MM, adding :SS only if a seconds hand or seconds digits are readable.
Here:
0:09:22
